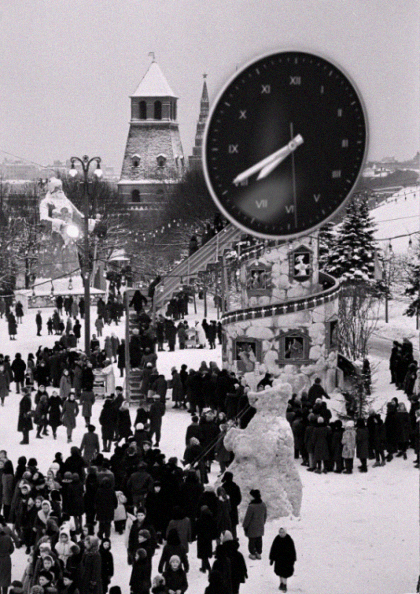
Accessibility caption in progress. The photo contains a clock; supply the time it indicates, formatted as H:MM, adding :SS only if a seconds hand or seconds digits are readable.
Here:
7:40:29
